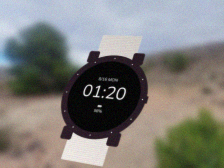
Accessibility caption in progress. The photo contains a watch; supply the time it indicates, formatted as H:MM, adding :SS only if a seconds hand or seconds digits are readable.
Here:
1:20
